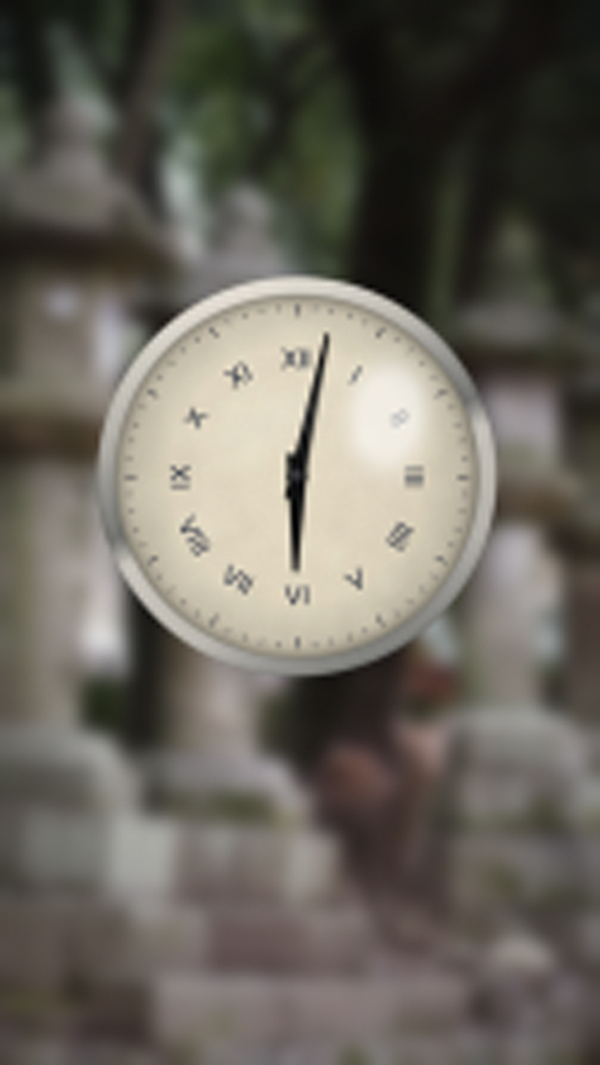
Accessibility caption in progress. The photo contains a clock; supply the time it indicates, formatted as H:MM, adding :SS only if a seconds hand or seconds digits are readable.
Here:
6:02
